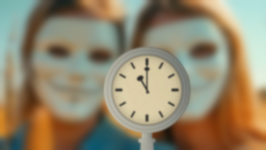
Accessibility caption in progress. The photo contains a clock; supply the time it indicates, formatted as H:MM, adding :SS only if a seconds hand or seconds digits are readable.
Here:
11:00
